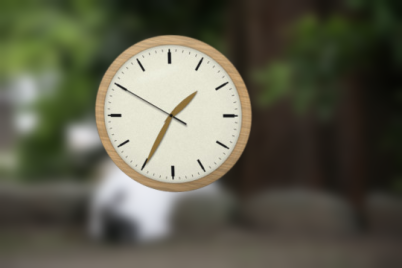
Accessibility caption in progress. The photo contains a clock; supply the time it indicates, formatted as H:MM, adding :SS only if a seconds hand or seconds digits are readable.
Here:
1:34:50
